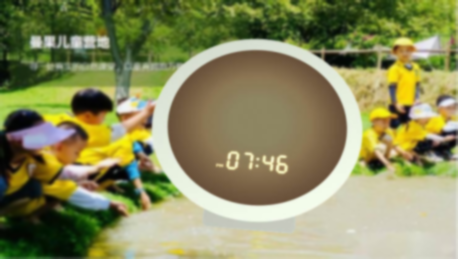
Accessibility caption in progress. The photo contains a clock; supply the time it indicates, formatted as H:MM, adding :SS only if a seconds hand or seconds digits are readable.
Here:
7:46
